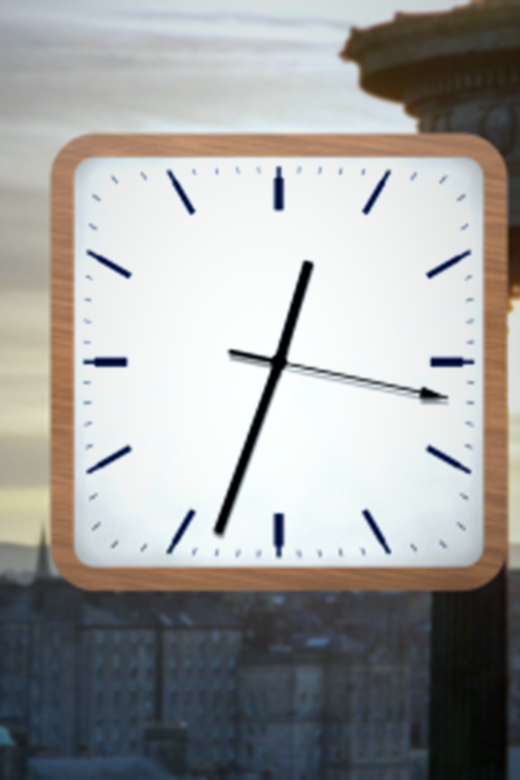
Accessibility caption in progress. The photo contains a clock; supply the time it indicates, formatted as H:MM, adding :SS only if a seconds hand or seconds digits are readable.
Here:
12:33:17
